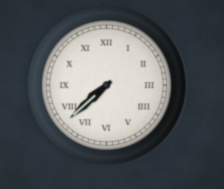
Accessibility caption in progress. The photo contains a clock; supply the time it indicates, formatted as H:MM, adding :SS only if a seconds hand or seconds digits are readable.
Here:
7:38
